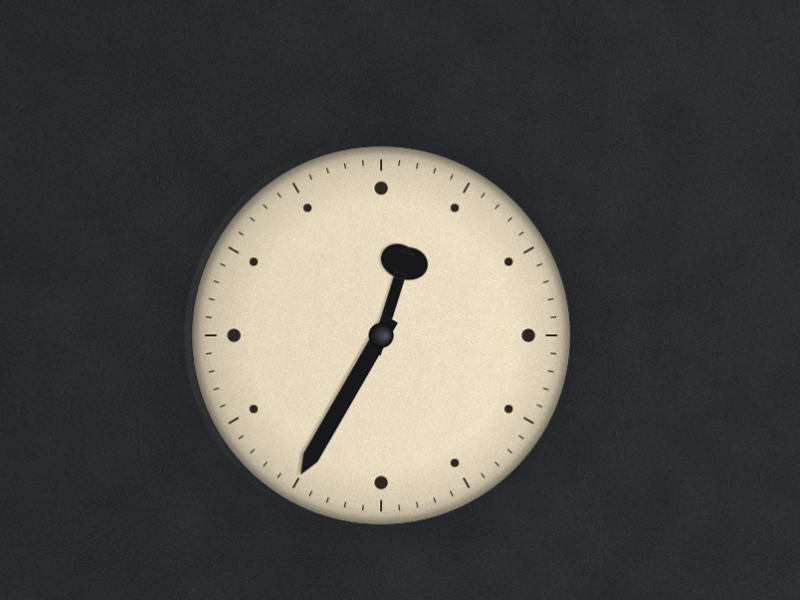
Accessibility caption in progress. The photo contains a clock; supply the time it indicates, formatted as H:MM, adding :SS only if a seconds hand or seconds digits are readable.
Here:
12:35
